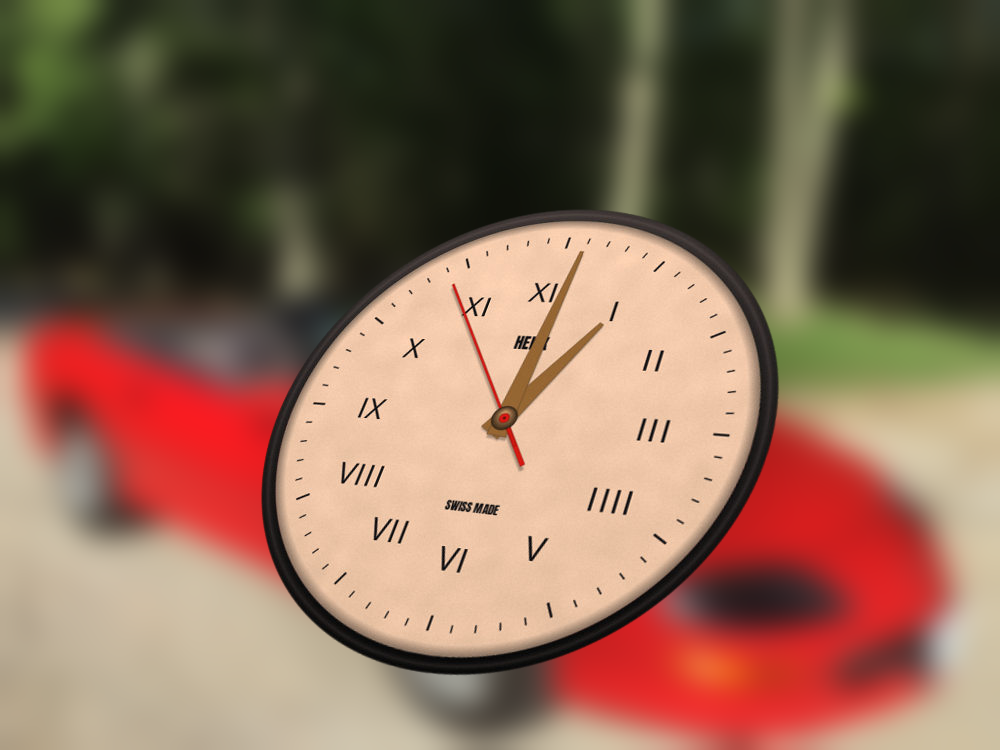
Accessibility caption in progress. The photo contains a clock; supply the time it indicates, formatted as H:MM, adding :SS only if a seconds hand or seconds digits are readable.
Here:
1:00:54
